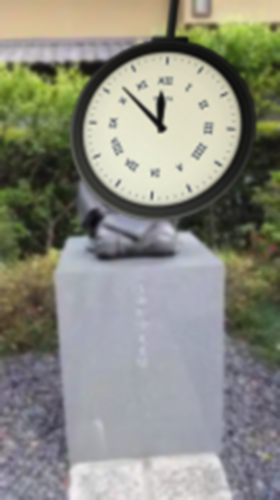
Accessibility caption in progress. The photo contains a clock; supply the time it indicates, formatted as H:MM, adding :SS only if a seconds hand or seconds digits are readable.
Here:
11:52
